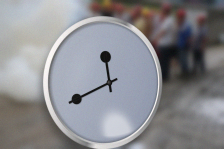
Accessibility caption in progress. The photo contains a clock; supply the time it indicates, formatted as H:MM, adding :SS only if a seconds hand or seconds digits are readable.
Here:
11:41
